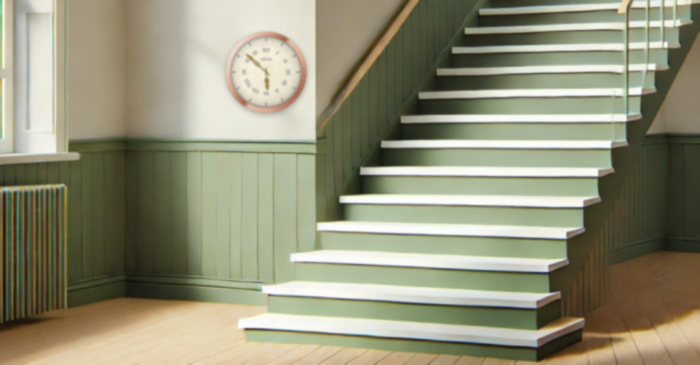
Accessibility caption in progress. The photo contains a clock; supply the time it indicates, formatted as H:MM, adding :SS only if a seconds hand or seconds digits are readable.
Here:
5:52
